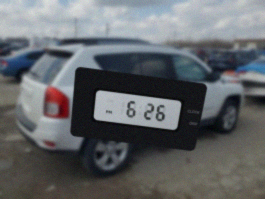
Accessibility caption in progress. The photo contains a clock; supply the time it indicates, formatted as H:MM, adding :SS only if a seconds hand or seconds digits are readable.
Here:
6:26
